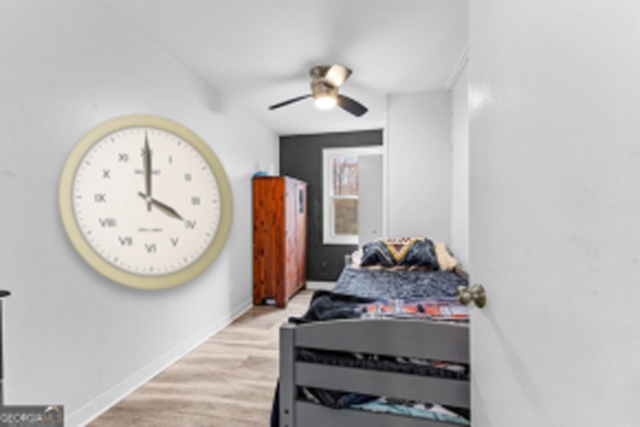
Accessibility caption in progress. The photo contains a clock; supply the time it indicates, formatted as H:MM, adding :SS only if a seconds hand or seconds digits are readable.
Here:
4:00
